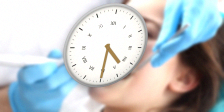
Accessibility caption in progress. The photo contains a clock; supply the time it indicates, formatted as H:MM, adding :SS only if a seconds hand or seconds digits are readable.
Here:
4:30
